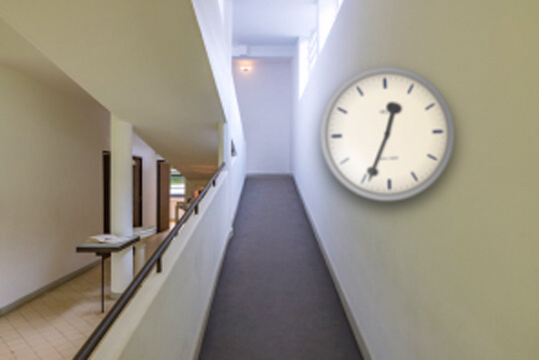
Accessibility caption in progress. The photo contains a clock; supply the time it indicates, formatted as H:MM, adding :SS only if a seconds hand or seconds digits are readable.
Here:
12:34
